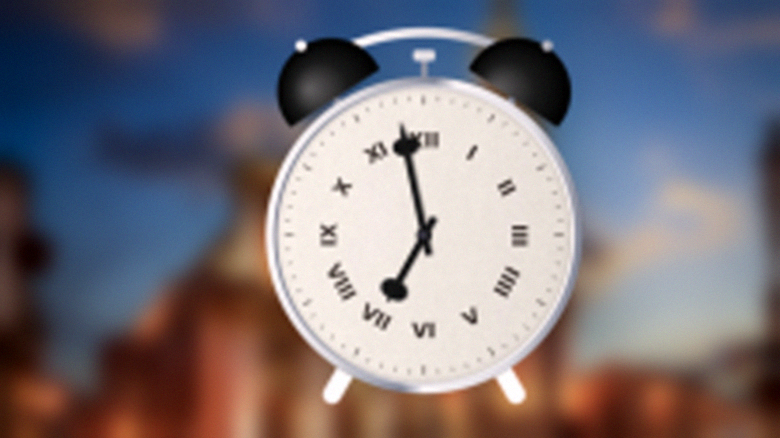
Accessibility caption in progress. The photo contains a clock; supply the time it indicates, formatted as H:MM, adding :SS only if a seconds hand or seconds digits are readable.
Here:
6:58
